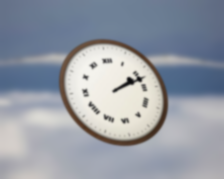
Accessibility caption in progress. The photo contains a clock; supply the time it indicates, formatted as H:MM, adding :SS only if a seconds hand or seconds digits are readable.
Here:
2:12
